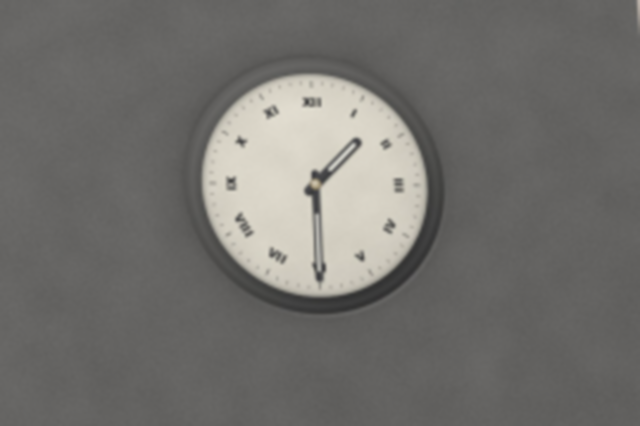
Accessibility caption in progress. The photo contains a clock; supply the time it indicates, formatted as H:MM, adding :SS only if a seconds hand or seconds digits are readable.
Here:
1:30
